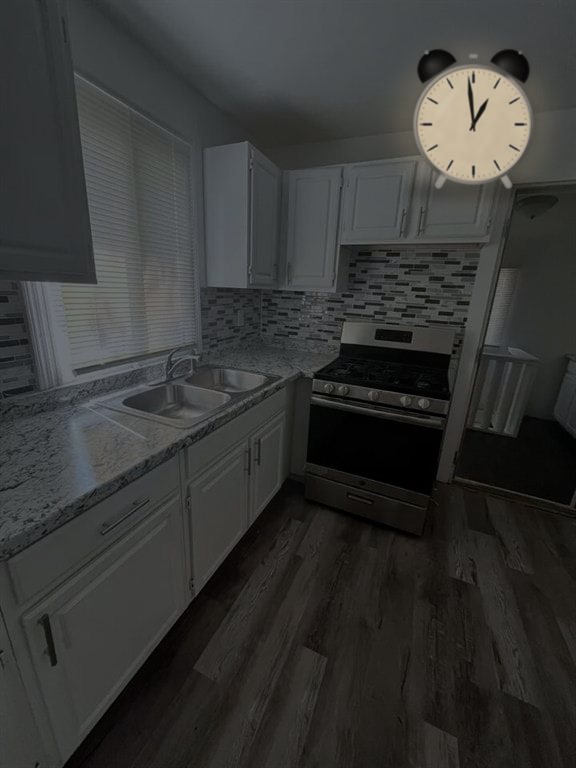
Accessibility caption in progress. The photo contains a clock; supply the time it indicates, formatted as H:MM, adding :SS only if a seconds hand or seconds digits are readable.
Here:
12:59
